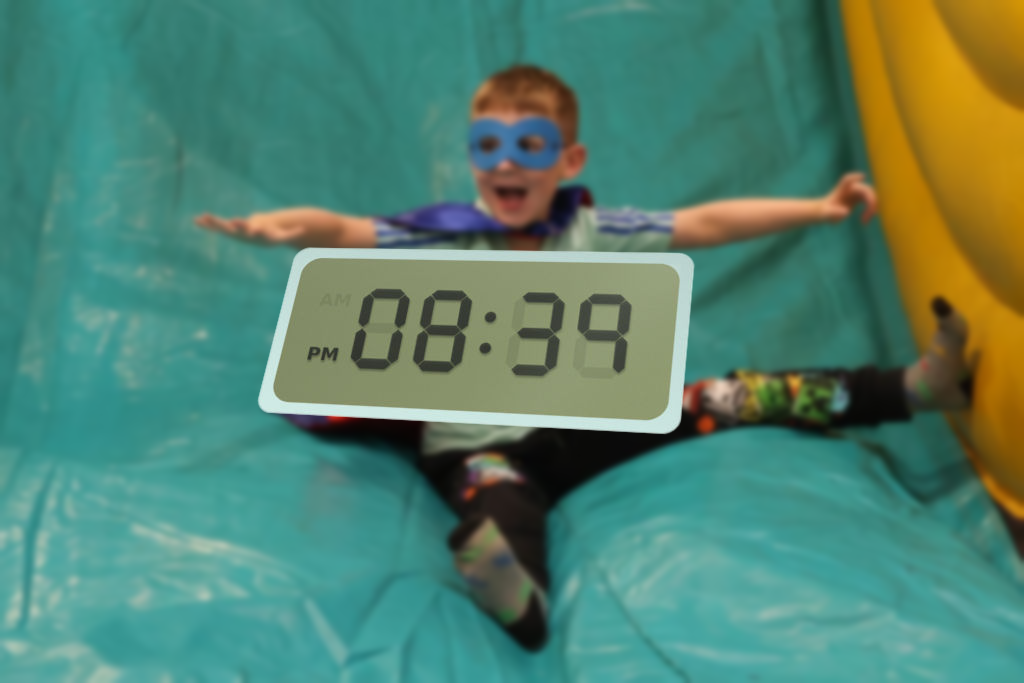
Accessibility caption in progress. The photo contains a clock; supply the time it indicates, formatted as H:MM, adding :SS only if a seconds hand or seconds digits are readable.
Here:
8:39
